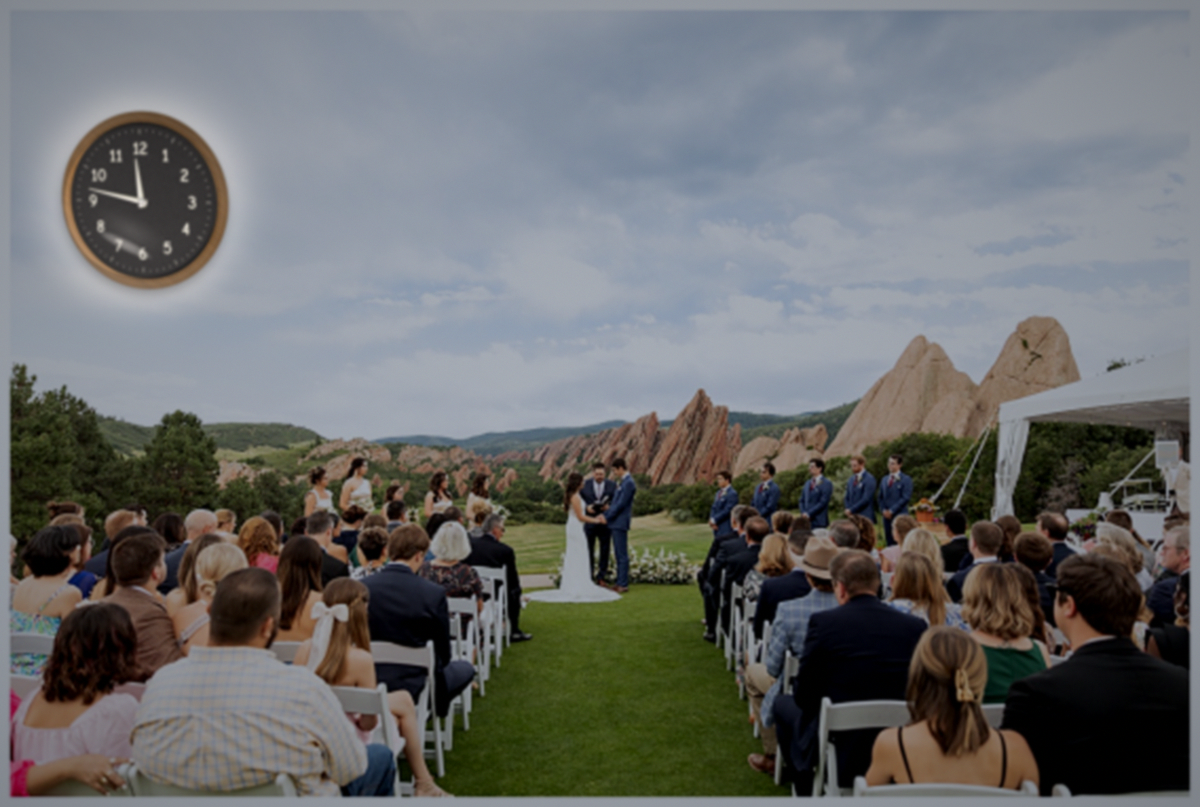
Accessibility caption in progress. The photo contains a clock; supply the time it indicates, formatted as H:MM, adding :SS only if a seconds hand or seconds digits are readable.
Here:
11:47
